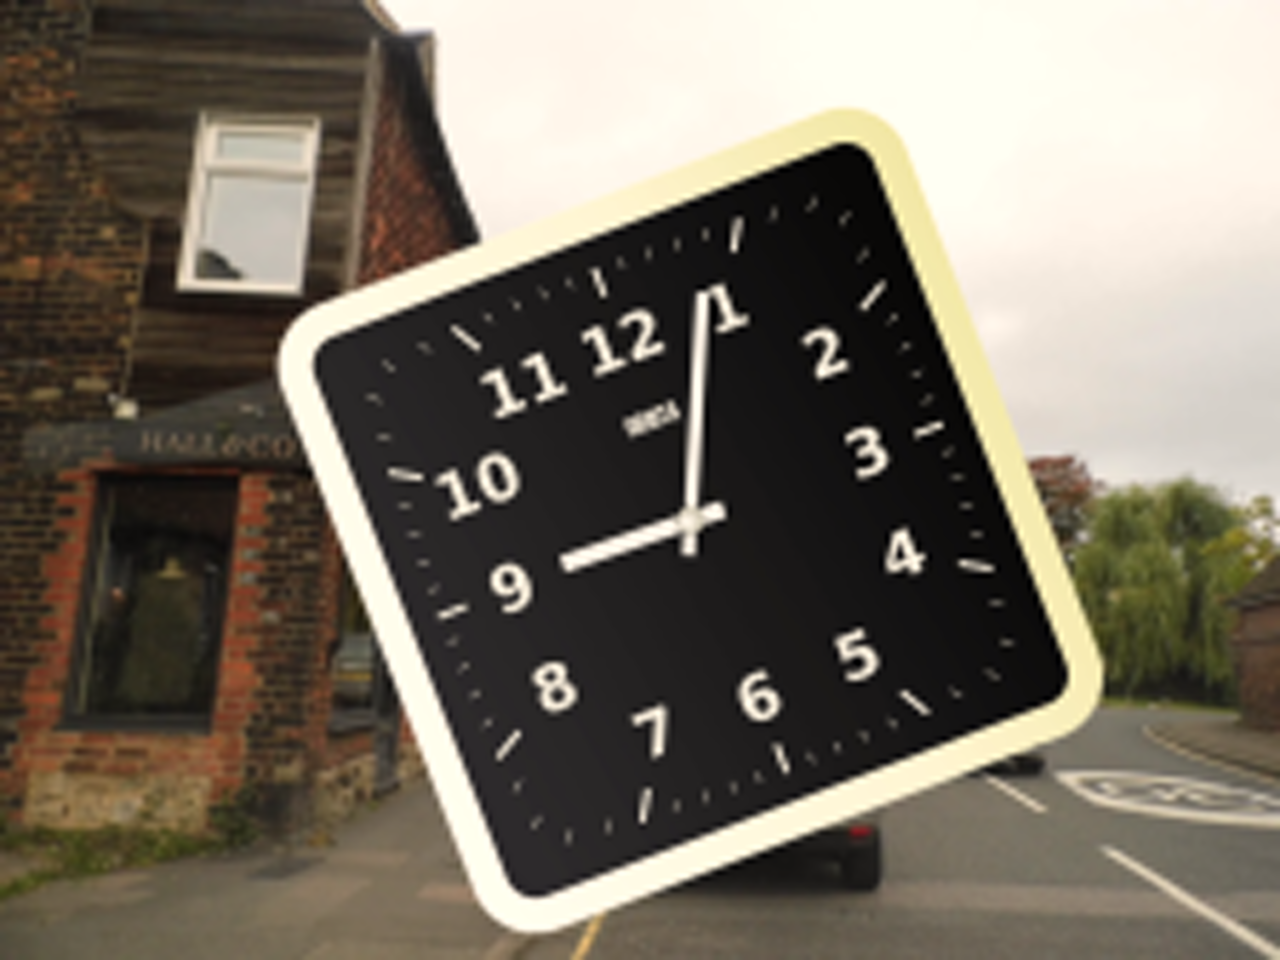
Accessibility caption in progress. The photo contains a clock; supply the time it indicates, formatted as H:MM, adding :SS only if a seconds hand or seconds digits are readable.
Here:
9:04
